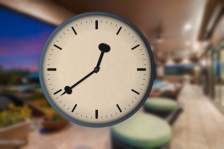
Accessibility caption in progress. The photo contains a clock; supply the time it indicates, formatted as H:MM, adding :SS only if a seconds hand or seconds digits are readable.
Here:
12:39
